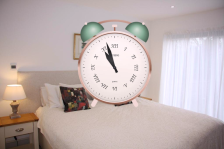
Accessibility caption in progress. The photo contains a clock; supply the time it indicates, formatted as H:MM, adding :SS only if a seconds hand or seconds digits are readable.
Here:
10:57
